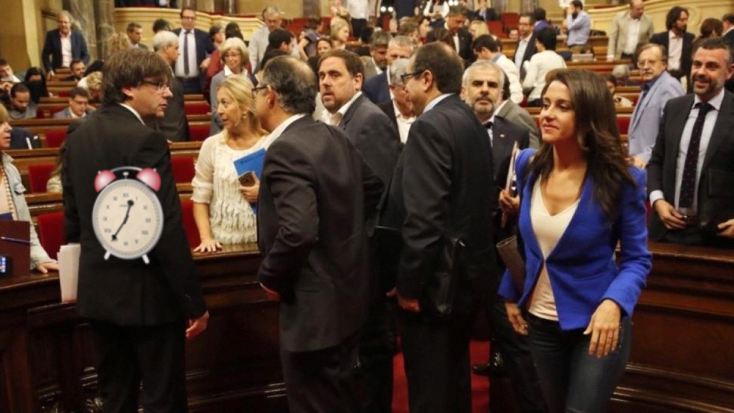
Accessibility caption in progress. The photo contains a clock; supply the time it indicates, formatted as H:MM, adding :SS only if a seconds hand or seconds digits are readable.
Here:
12:36
